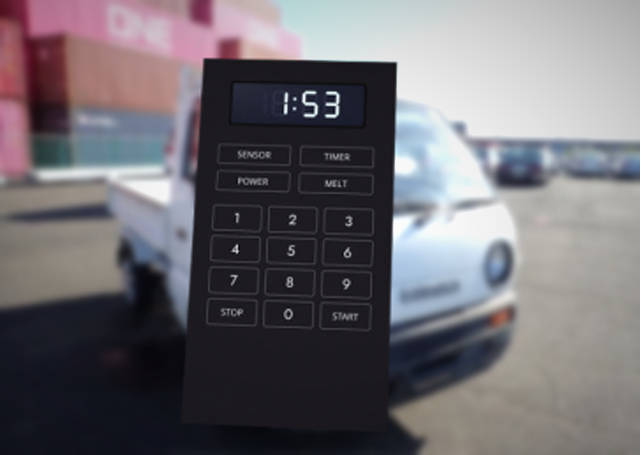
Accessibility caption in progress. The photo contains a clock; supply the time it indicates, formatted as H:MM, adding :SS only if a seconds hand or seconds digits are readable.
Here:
1:53
